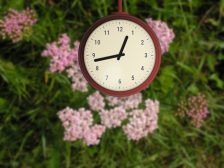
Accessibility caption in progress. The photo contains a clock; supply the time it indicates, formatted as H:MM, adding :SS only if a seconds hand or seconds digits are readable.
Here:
12:43
